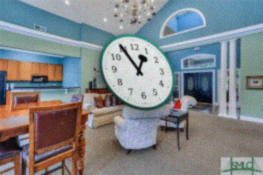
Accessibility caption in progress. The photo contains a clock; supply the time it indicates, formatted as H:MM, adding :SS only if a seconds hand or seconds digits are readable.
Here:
12:55
